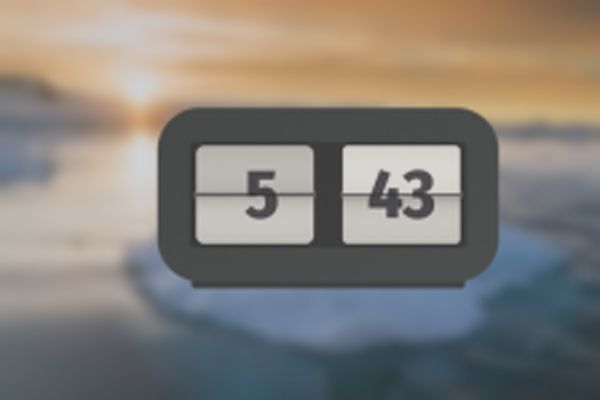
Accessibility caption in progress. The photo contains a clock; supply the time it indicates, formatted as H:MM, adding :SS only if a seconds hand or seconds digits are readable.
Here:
5:43
